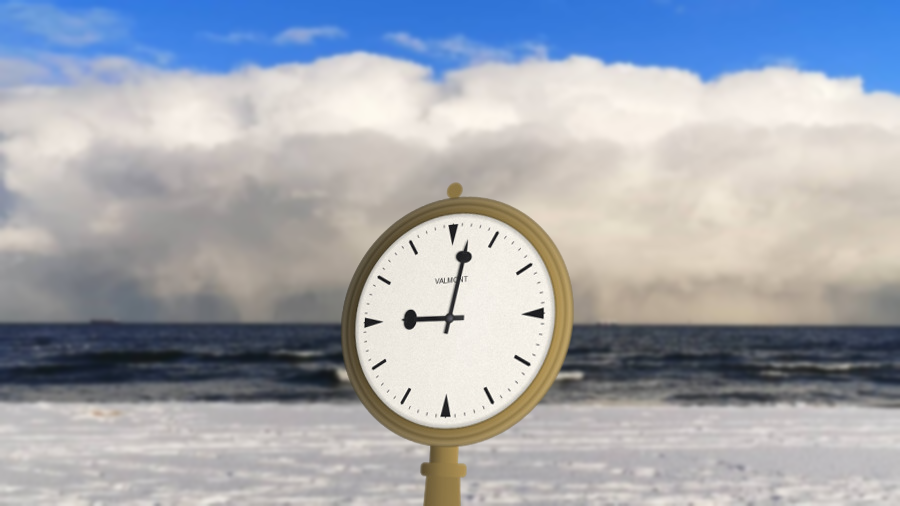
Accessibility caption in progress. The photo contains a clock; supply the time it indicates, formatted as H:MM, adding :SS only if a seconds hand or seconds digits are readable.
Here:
9:02
